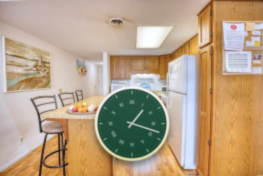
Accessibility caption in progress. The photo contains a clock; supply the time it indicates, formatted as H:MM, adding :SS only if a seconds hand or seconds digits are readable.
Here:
1:18
